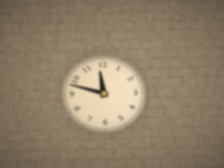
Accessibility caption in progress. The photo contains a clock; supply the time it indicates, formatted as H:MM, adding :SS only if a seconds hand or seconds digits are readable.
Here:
11:48
